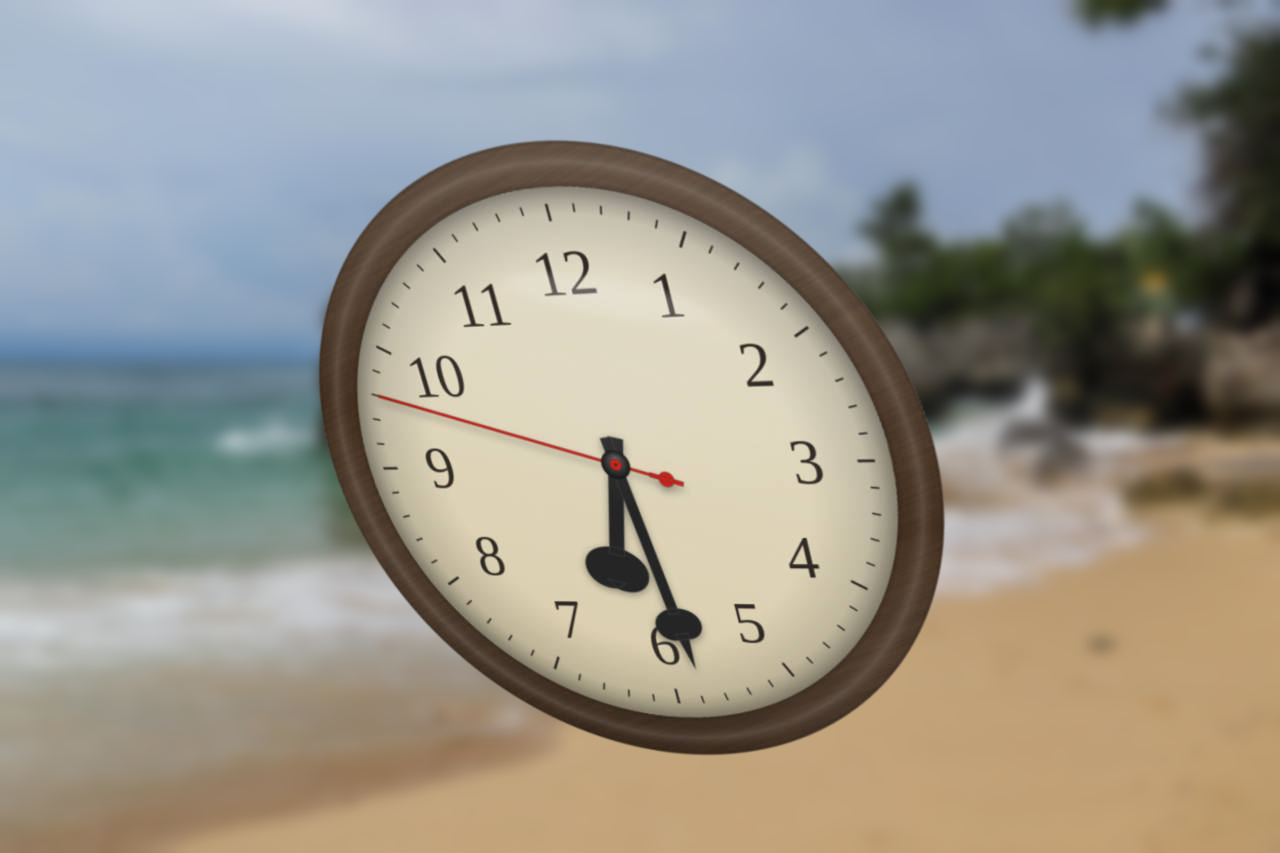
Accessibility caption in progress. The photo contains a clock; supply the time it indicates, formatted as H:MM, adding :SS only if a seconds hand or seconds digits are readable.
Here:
6:28:48
